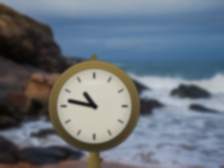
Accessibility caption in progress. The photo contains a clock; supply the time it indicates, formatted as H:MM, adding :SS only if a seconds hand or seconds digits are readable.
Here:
10:47
